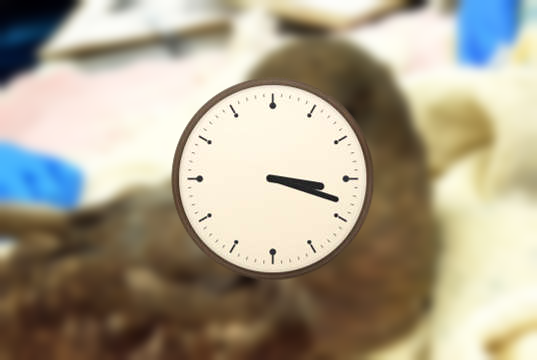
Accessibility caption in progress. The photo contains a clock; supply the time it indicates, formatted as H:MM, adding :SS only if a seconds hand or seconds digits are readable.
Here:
3:18
